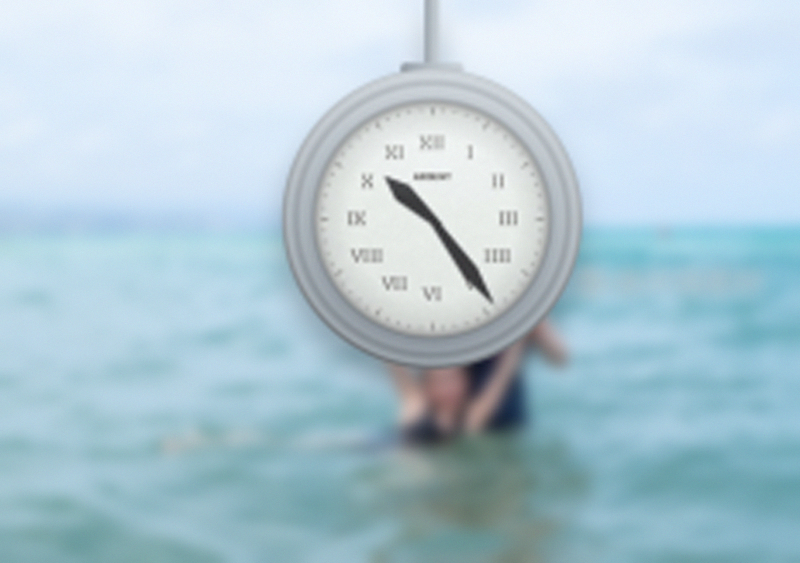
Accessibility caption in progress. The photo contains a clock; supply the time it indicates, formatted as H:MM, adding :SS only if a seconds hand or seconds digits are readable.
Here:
10:24
